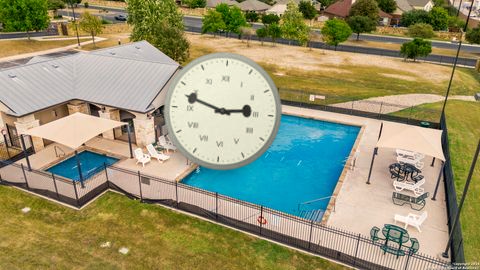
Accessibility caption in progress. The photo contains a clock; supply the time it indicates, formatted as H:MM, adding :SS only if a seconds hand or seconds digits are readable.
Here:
2:48
